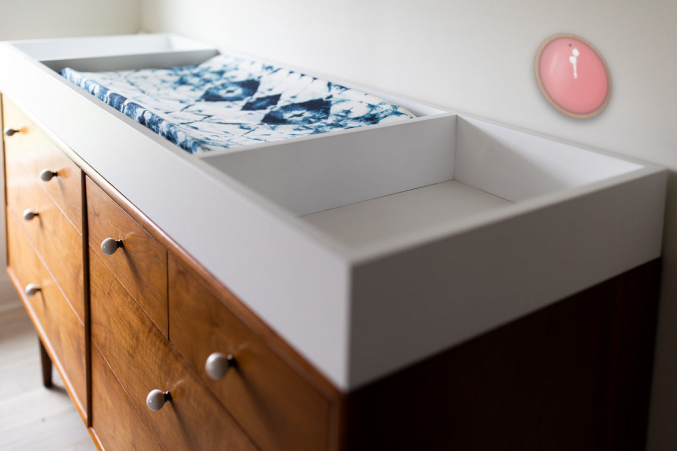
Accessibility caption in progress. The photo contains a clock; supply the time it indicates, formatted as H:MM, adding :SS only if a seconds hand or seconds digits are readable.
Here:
12:02
